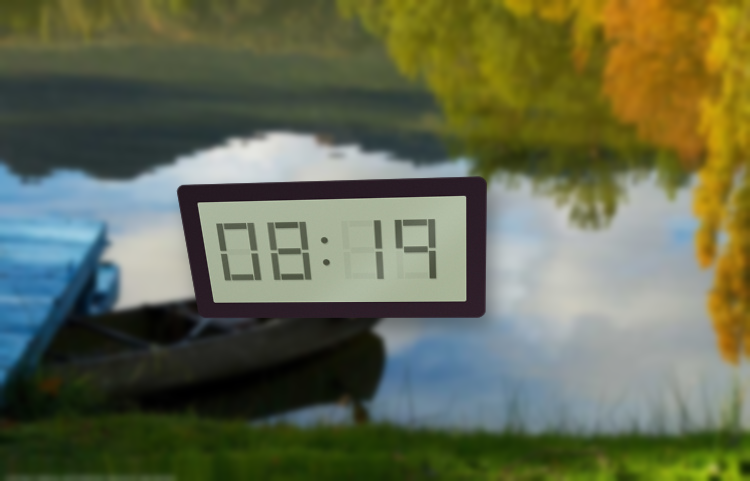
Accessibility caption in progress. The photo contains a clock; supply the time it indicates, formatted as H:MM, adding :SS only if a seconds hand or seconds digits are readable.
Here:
8:19
